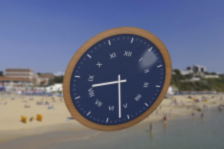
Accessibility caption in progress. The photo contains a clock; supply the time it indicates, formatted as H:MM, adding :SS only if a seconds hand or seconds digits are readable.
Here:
8:27
